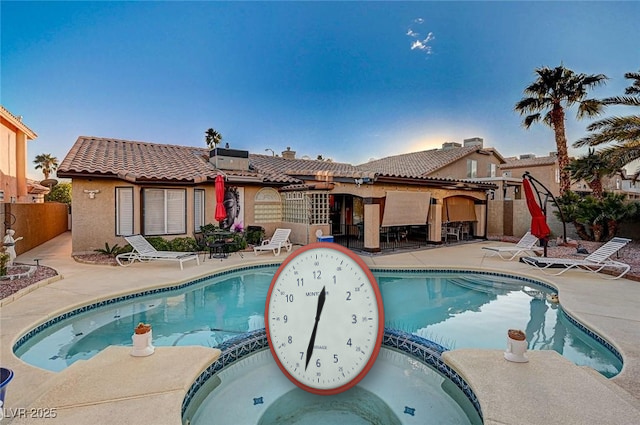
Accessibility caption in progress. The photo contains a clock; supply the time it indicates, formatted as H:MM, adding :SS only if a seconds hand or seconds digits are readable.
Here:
12:33
